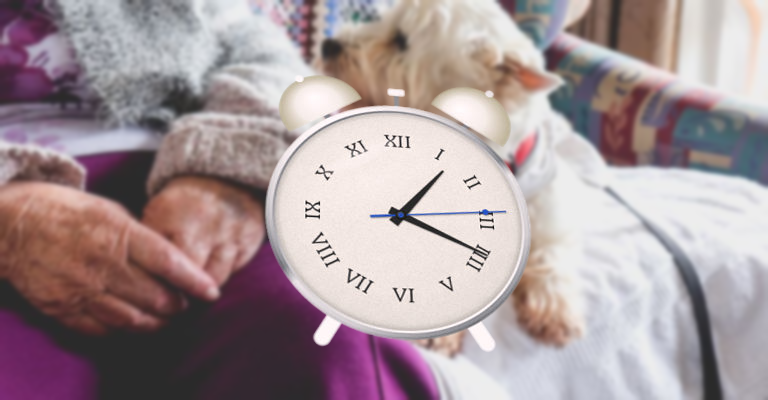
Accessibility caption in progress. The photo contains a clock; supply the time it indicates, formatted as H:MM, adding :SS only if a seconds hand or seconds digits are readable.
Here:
1:19:14
